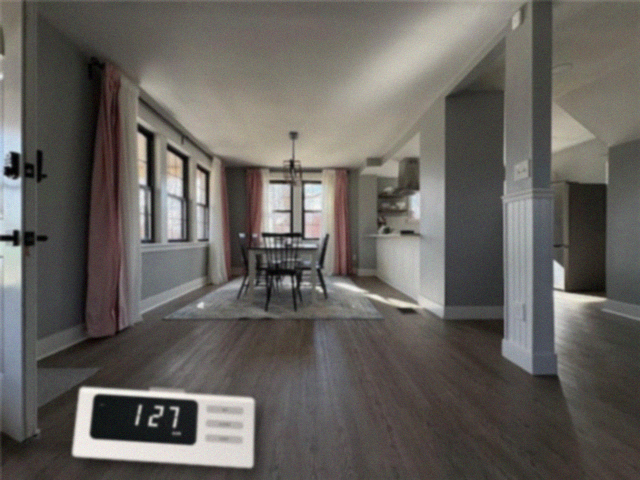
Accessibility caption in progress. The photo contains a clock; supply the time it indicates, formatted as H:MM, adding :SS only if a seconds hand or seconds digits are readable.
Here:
1:27
